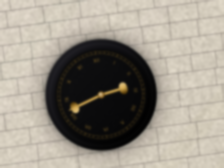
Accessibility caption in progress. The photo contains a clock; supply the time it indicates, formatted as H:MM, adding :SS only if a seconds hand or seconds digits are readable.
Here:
2:42
